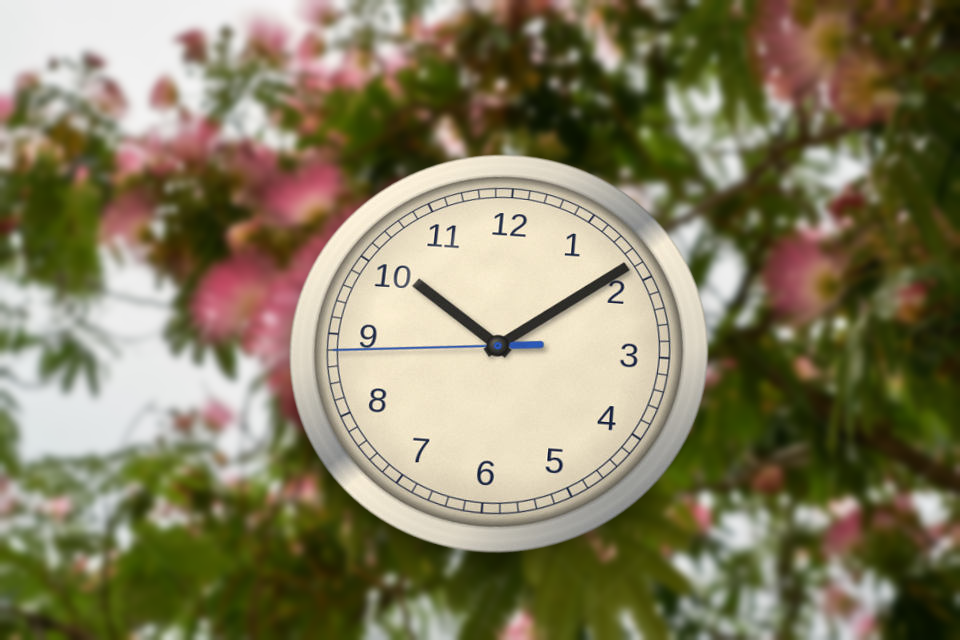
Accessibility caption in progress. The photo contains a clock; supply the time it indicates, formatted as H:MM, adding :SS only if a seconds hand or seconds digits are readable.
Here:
10:08:44
